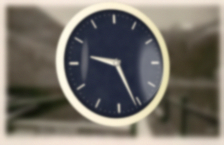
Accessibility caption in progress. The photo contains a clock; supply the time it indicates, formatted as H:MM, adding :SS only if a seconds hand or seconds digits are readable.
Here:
9:26
